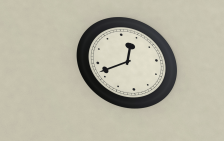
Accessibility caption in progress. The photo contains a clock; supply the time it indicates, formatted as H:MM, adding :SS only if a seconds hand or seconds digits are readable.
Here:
12:42
